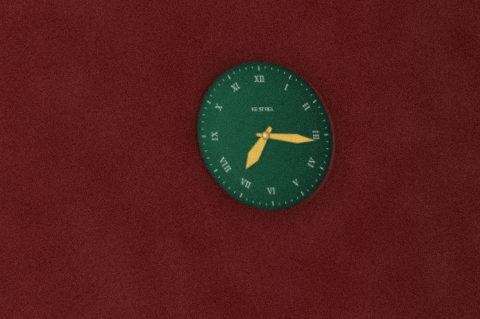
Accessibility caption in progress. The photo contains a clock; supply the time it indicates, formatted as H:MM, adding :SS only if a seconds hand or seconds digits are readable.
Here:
7:16
